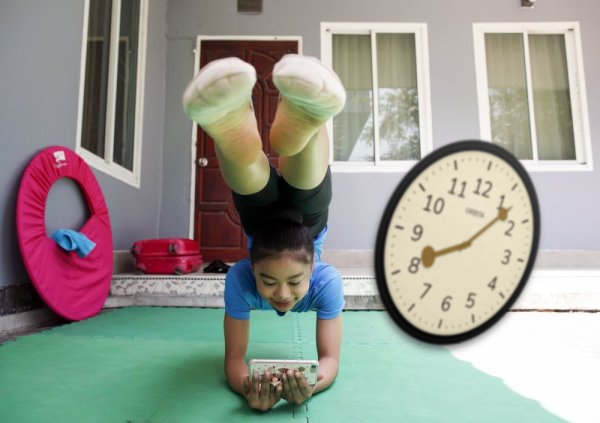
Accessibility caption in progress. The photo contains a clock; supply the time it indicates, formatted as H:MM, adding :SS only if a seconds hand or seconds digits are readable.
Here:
8:07
